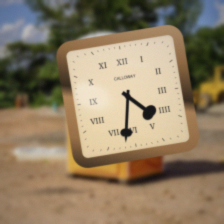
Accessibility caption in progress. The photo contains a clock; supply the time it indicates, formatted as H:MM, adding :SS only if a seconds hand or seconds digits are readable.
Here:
4:32
